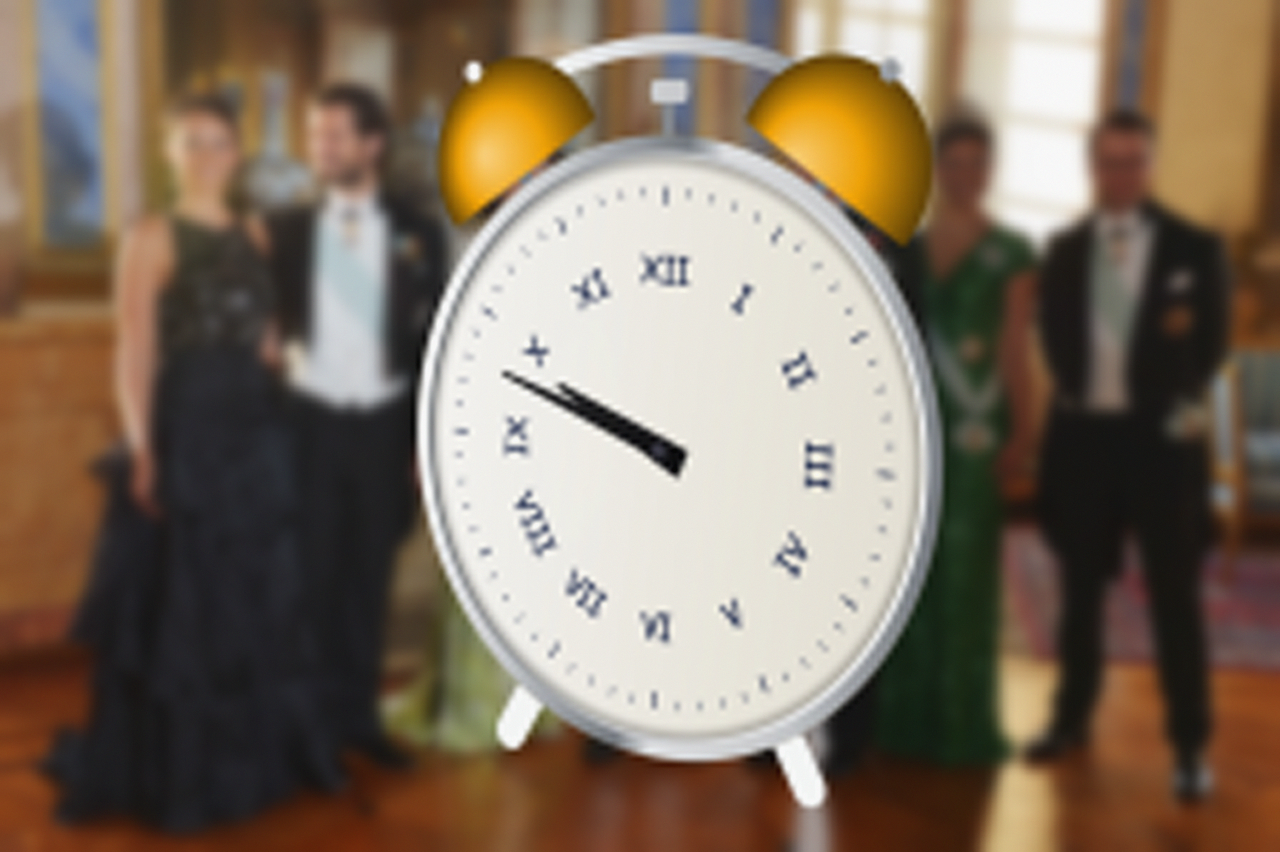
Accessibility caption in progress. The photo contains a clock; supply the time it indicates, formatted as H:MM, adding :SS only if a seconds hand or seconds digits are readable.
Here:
9:48
